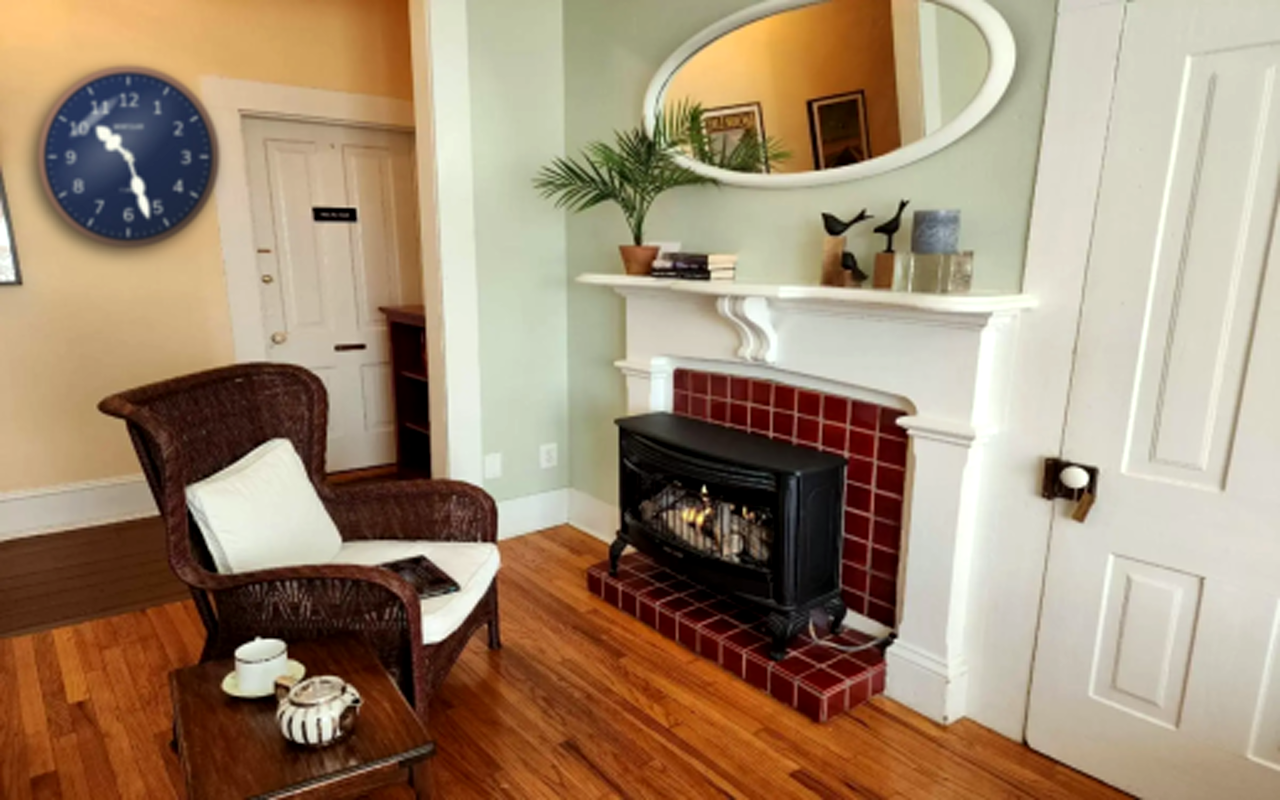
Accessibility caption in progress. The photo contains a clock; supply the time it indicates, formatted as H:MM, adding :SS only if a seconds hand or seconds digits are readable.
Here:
10:27
